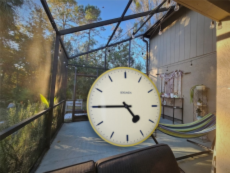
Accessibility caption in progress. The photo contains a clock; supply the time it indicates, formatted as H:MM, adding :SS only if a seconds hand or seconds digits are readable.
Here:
4:45
